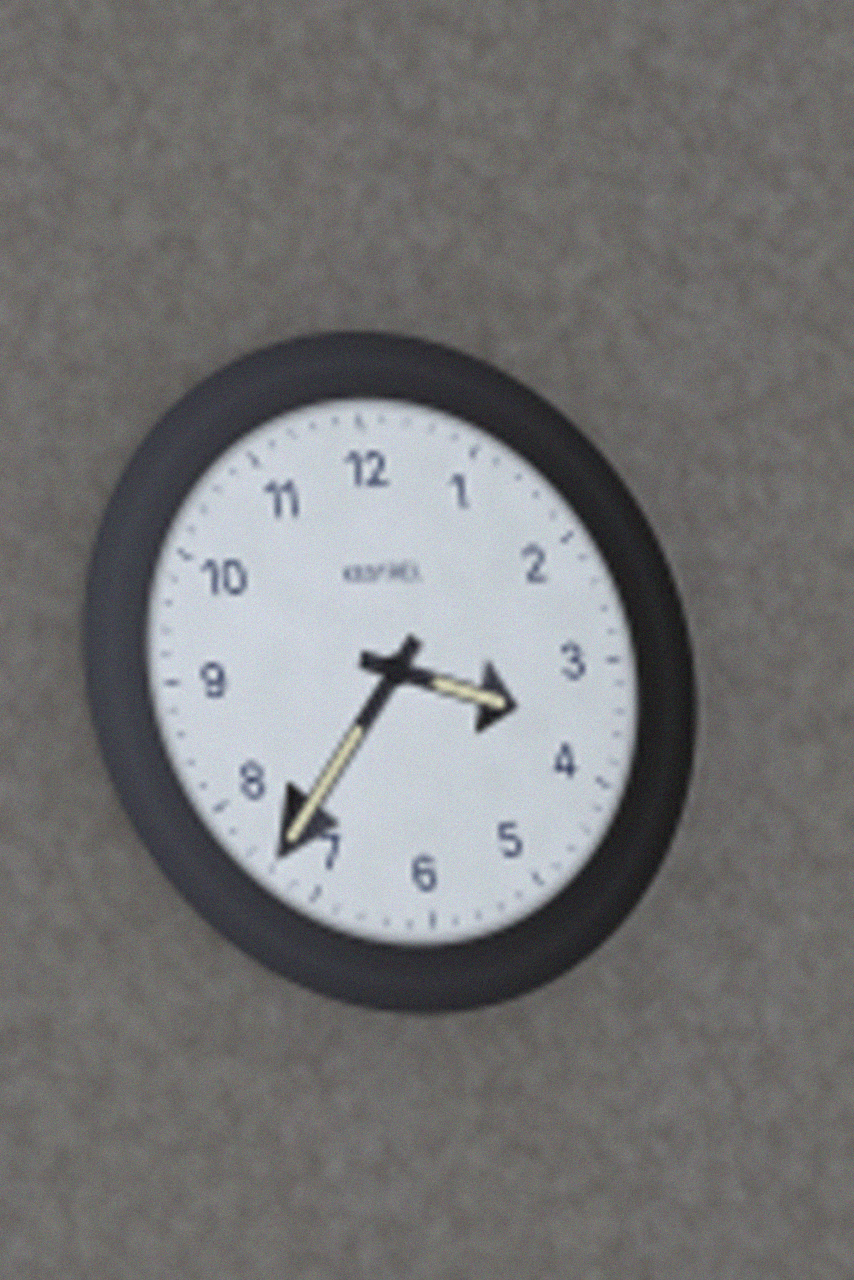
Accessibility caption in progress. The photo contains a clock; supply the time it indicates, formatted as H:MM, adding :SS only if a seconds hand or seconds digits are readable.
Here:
3:37
